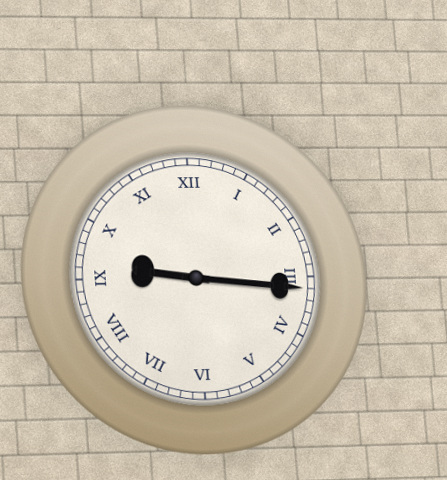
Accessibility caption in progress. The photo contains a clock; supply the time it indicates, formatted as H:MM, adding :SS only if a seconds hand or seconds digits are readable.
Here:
9:16
